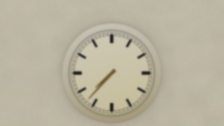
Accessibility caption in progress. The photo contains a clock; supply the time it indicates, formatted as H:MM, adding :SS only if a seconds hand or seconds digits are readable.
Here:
7:37
